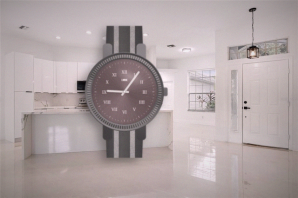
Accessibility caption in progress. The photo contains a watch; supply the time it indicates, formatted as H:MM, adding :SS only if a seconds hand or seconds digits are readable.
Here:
9:06
